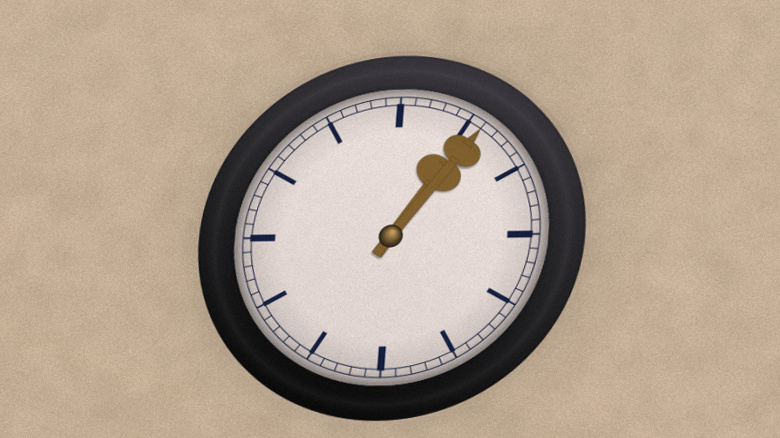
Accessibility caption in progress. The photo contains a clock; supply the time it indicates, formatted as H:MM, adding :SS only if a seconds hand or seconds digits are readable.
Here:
1:06
